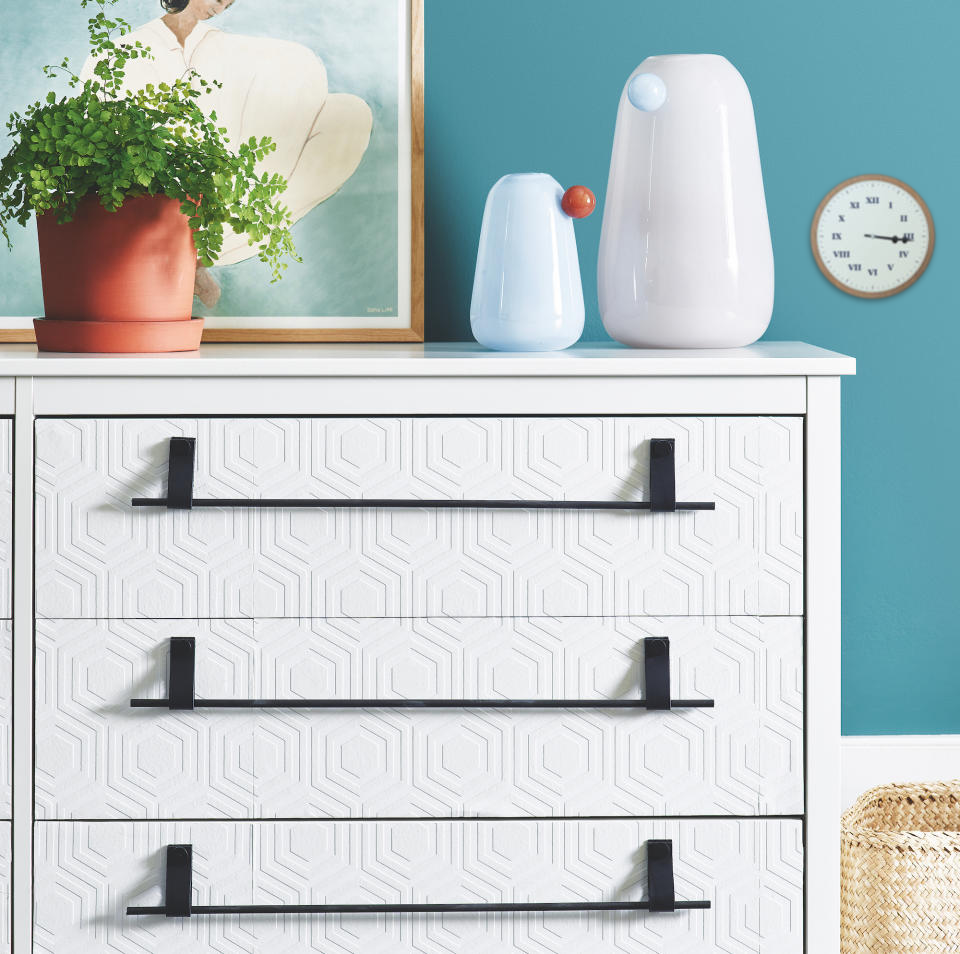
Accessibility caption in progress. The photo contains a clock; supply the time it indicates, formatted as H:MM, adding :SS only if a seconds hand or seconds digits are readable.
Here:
3:16
